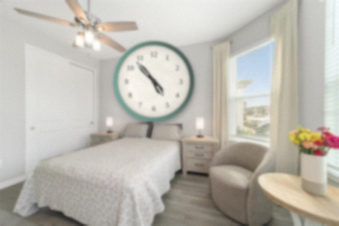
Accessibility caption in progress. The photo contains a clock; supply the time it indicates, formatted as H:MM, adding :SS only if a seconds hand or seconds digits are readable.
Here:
4:53
